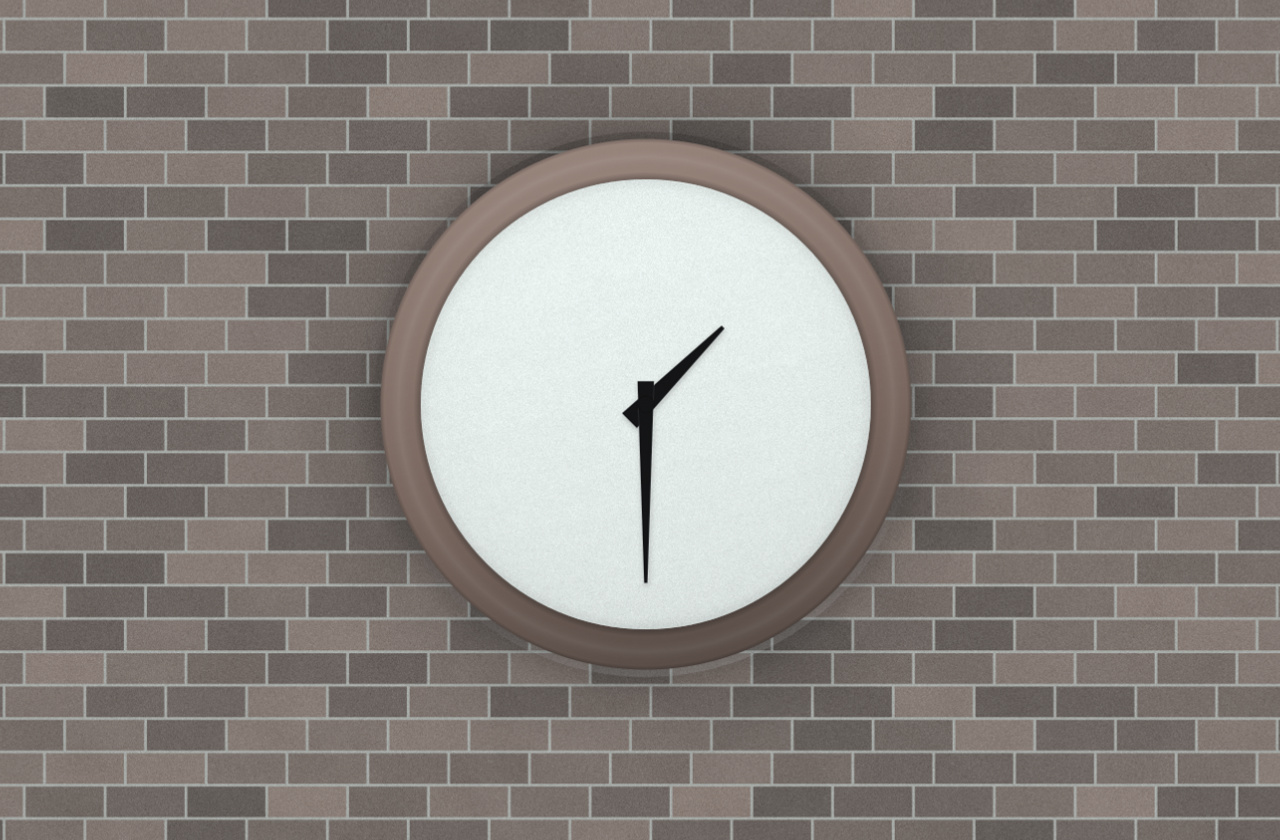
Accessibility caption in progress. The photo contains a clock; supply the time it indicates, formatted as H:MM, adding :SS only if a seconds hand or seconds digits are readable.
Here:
1:30
